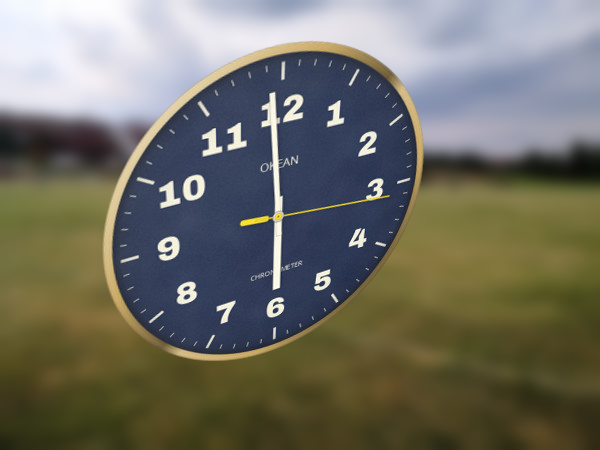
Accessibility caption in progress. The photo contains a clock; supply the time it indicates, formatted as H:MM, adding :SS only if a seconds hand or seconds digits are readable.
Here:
5:59:16
